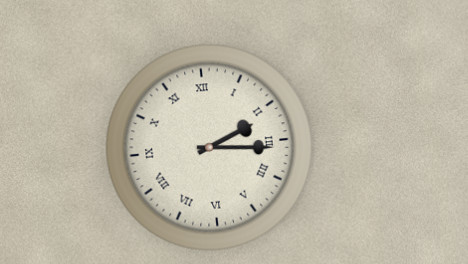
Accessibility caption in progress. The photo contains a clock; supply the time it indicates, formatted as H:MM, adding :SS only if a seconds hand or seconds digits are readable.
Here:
2:16
